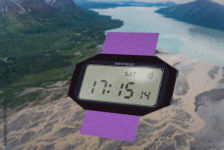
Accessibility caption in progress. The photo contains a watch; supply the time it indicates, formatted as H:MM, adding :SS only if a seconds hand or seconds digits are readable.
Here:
17:15:14
